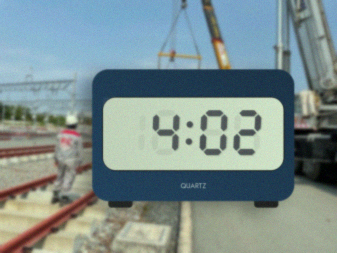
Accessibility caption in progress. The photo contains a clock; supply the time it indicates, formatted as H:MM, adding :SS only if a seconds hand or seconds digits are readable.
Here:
4:02
